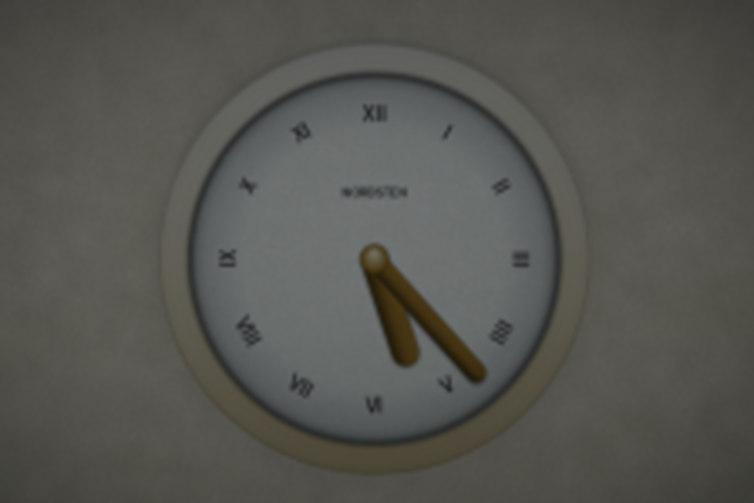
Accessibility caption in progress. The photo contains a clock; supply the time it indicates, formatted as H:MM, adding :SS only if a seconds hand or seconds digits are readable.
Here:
5:23
